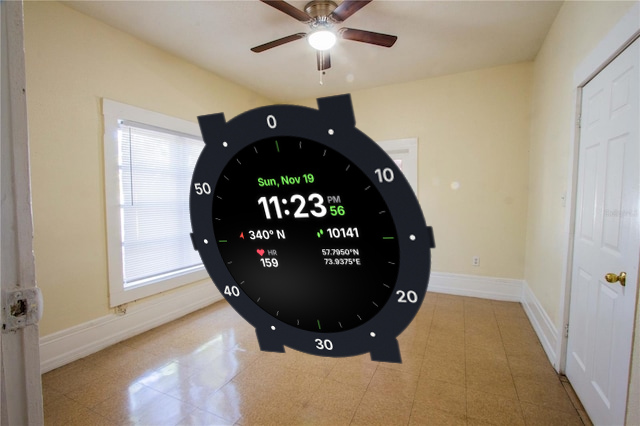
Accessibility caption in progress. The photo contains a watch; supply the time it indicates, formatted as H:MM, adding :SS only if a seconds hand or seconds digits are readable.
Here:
11:23:56
